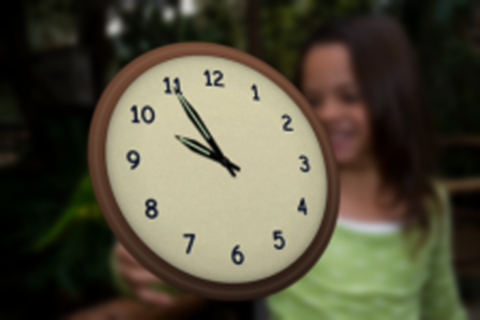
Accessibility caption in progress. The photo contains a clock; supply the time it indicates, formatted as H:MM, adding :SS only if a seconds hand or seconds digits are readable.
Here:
9:55
